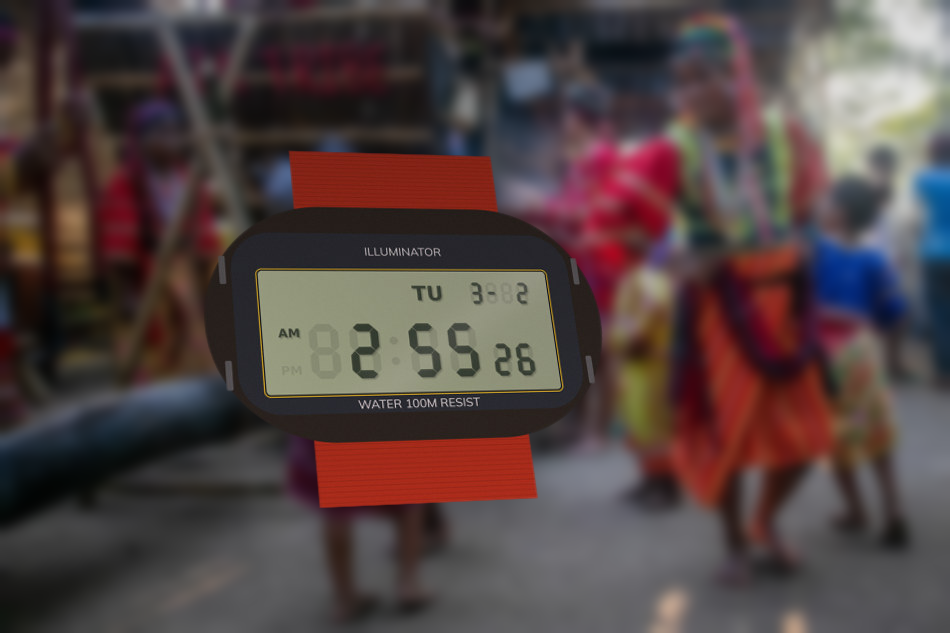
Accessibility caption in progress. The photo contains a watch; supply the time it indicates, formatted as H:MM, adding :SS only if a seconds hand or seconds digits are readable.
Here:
2:55:26
